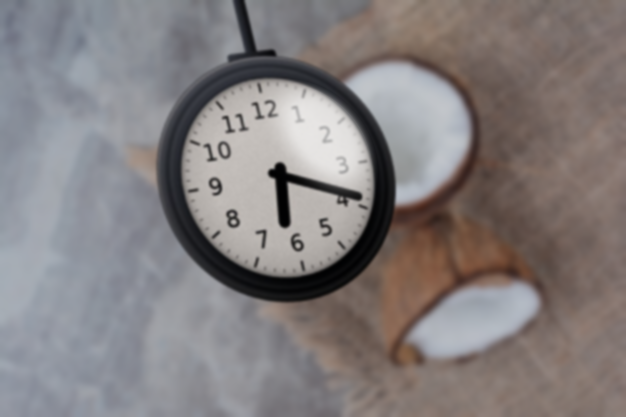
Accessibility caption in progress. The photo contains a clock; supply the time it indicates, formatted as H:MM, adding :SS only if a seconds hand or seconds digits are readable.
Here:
6:19
